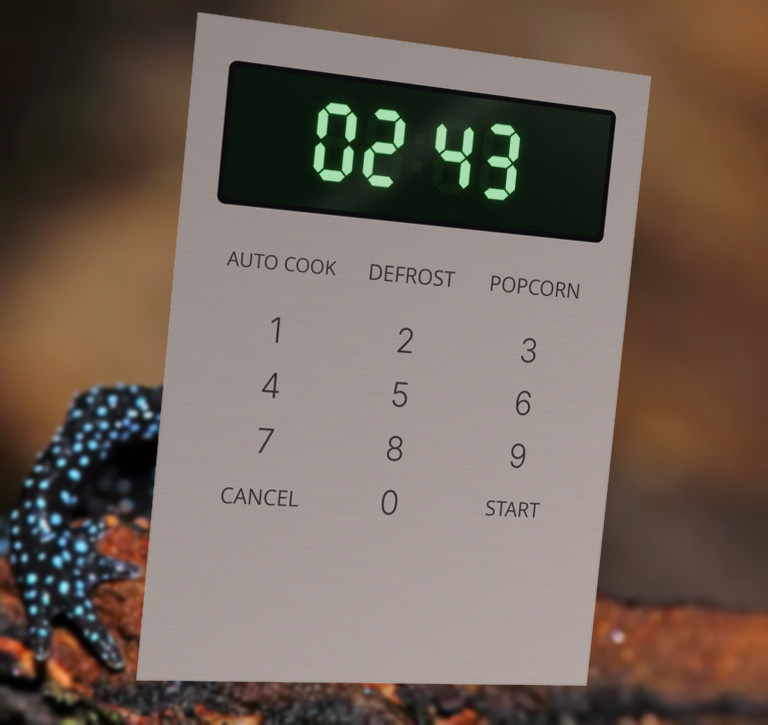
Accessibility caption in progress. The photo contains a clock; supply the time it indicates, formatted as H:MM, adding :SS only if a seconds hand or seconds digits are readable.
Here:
2:43
